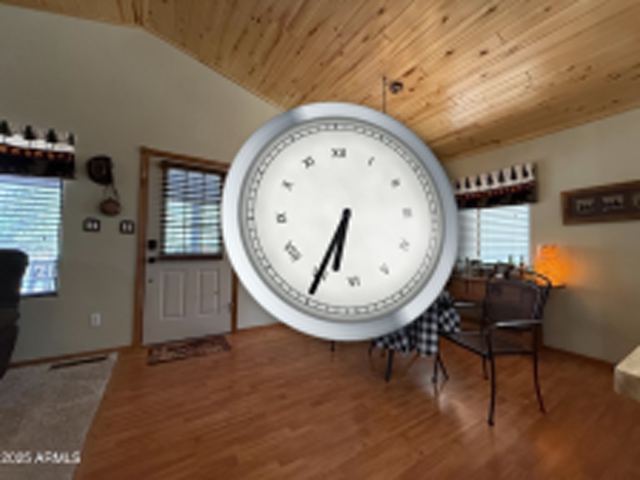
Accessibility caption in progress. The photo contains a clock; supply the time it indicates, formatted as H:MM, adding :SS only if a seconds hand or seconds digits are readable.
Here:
6:35
